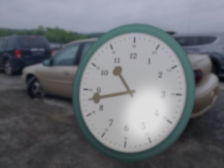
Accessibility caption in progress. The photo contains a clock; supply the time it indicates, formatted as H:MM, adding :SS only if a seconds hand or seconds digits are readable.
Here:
10:43
